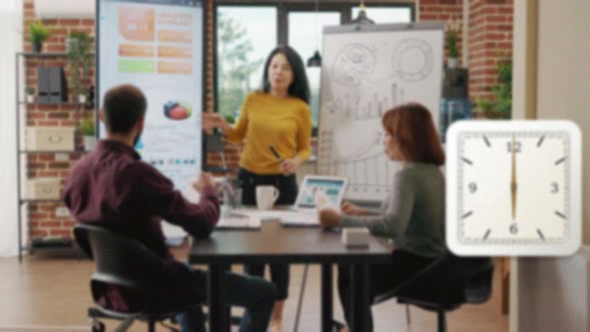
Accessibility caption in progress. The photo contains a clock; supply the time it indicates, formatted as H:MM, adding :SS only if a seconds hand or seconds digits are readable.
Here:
6:00
